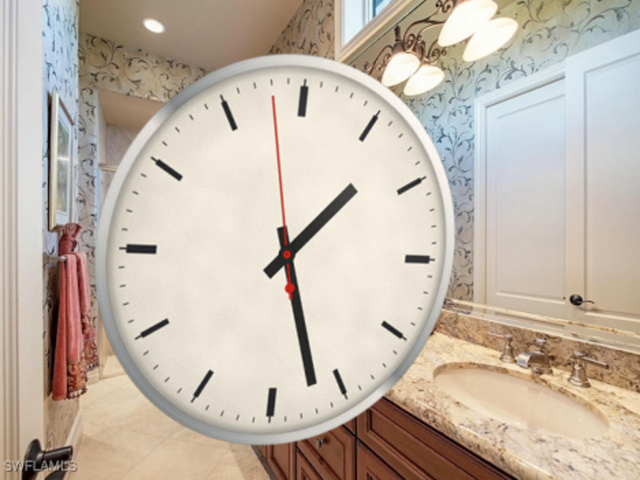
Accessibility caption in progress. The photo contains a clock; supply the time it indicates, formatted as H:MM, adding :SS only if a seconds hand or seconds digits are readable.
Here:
1:26:58
